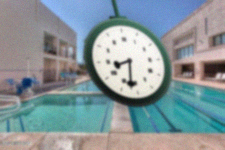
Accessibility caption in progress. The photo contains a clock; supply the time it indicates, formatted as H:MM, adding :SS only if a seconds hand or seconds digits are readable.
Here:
8:32
